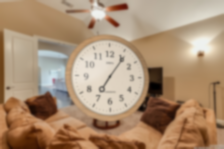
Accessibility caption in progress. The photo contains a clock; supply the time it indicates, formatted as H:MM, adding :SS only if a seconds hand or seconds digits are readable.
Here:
7:06
